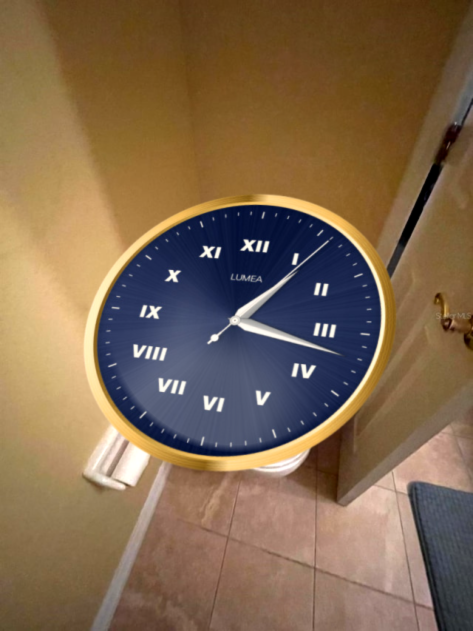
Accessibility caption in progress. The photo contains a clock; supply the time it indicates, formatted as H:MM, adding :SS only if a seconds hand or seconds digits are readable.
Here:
1:17:06
